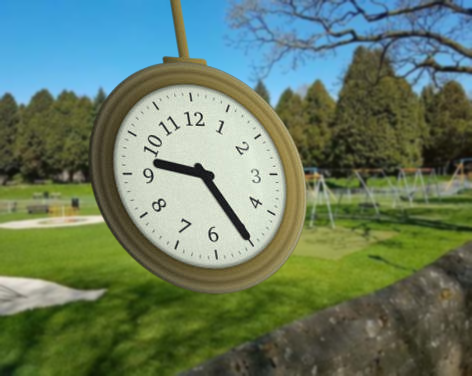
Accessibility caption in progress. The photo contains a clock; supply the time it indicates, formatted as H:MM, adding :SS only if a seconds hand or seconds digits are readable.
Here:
9:25
